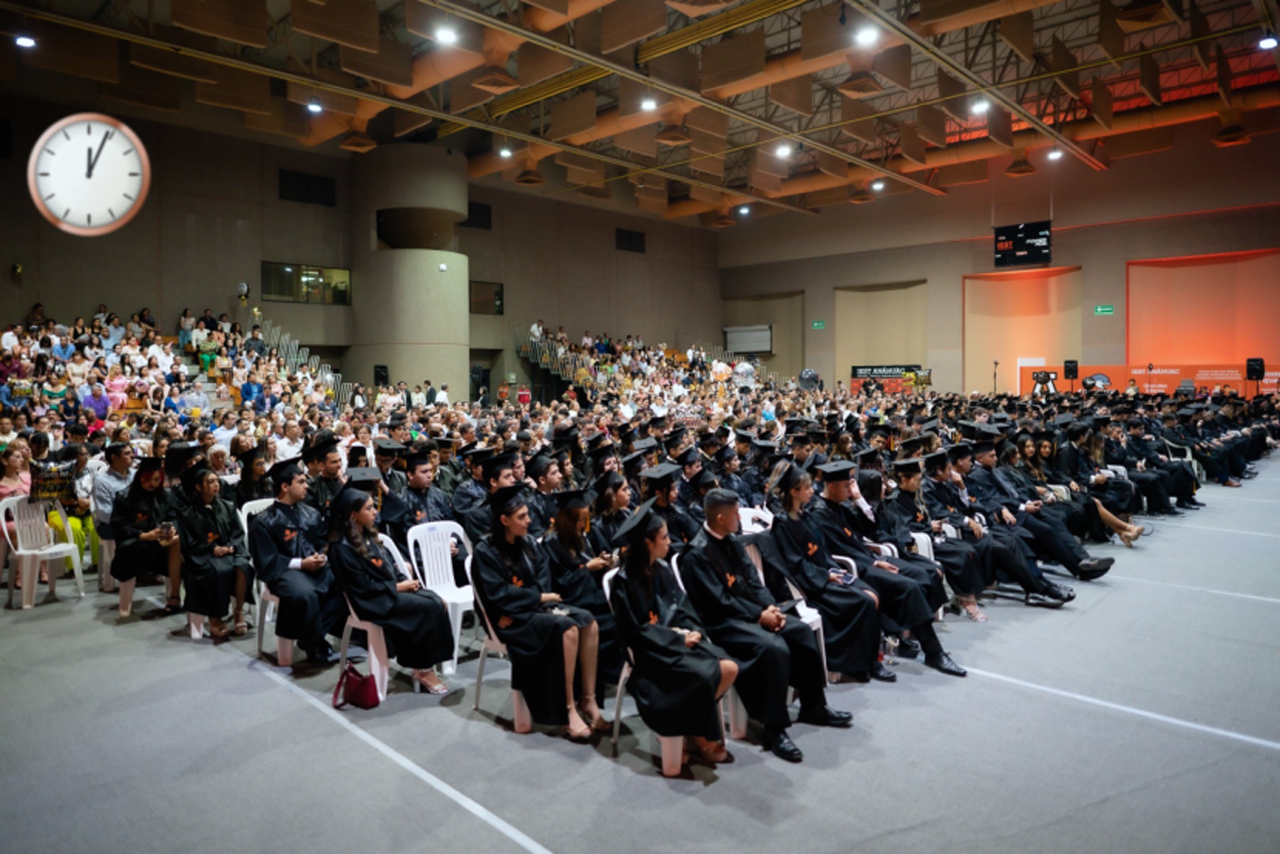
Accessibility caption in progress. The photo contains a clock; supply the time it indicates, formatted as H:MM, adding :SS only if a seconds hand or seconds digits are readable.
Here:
12:04
